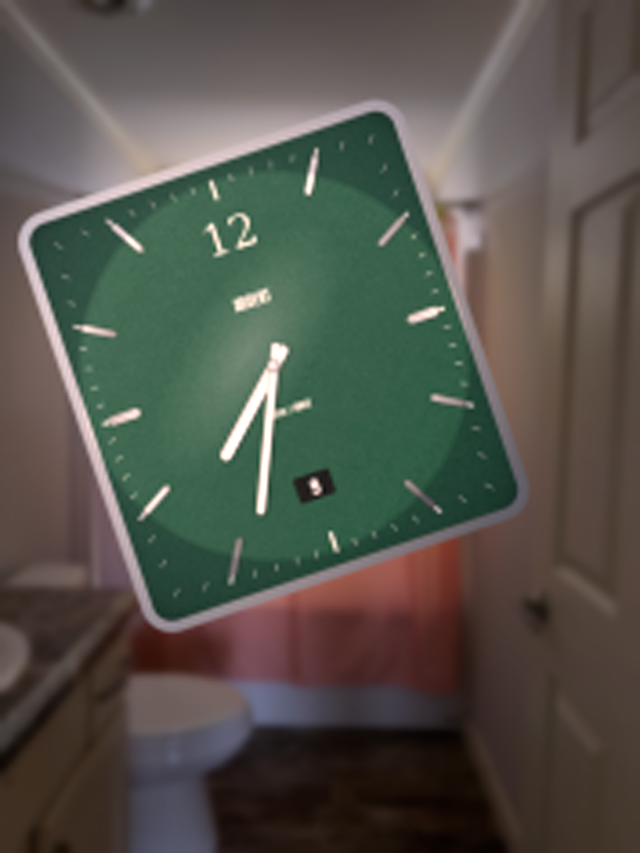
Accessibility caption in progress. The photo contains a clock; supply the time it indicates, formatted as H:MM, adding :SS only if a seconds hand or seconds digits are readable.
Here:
7:34
